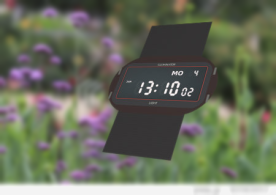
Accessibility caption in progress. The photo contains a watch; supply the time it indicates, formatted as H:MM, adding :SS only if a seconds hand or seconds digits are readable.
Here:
13:10:02
